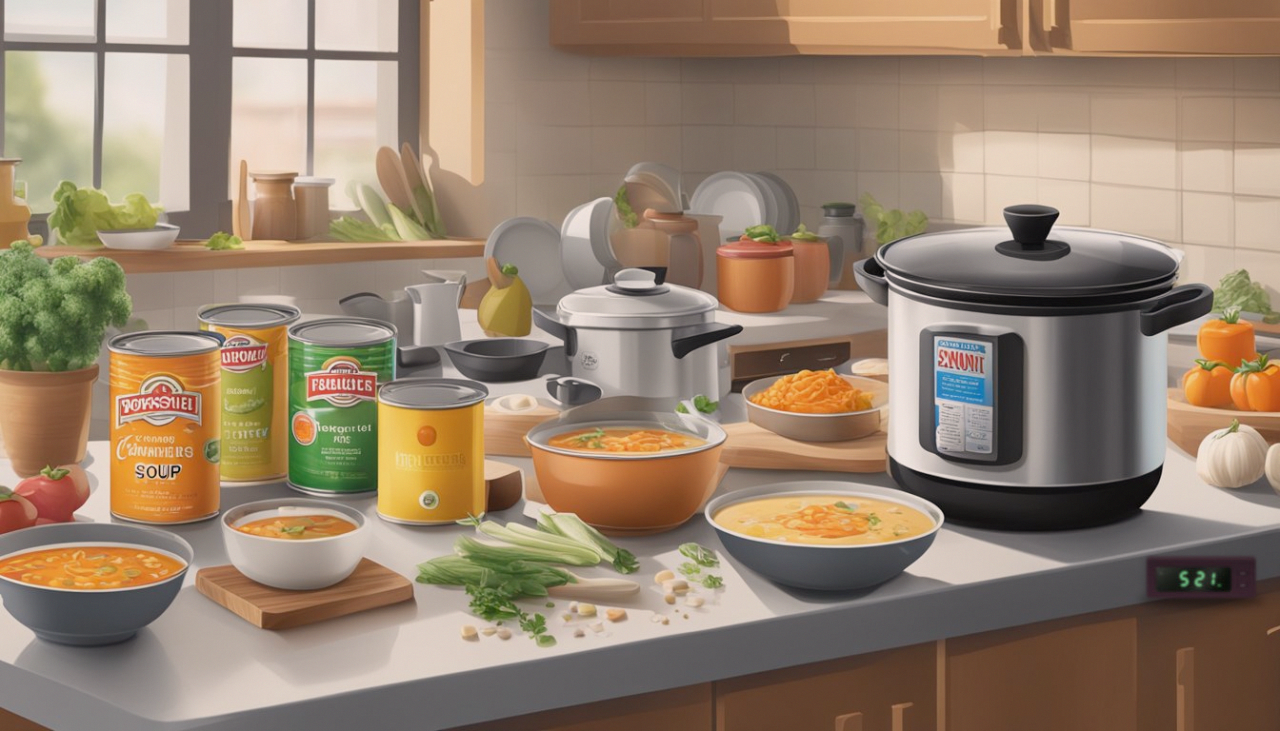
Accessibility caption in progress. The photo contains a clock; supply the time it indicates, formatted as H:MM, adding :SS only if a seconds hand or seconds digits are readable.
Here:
5:21
